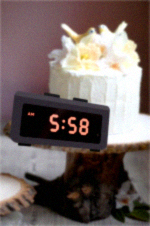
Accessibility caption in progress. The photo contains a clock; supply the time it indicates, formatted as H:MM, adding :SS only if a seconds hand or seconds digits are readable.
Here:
5:58
